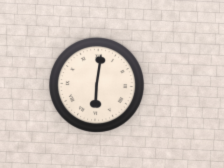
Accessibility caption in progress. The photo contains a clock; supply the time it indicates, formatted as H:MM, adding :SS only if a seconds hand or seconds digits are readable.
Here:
6:01
